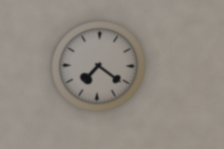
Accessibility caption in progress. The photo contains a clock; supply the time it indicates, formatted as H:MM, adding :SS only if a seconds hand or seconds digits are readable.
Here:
7:21
